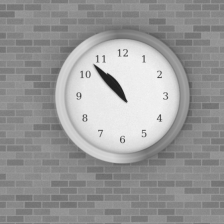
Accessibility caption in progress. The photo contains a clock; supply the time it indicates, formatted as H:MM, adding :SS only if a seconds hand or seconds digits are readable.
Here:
10:53
